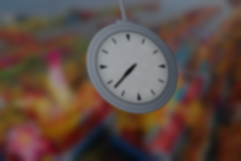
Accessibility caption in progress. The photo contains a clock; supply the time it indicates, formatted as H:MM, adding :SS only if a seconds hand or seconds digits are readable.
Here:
7:38
